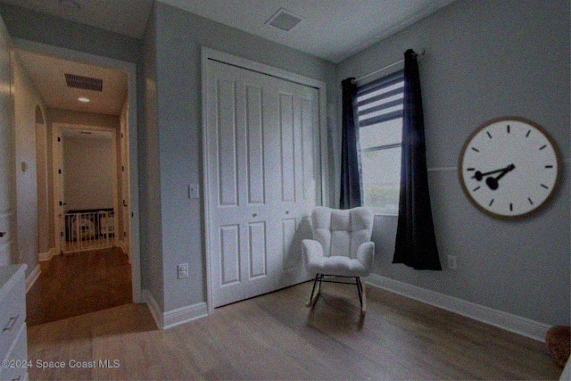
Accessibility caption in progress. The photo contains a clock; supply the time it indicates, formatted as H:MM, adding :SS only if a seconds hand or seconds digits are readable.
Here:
7:43
